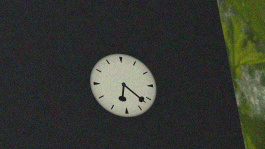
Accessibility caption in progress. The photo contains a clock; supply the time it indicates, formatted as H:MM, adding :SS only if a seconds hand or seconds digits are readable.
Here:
6:22
